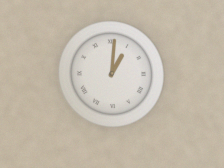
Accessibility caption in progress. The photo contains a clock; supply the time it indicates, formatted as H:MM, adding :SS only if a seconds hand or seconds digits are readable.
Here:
1:01
